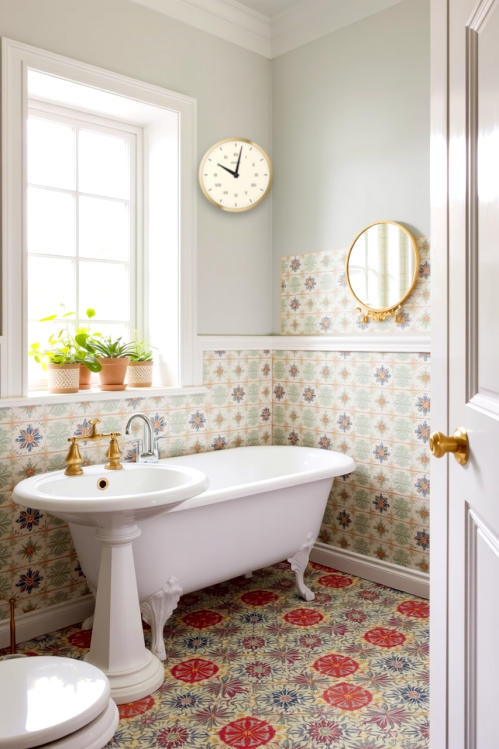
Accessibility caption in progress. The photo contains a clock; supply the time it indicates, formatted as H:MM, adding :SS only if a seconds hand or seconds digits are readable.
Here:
10:02
